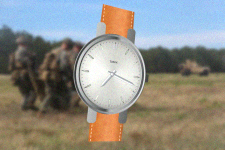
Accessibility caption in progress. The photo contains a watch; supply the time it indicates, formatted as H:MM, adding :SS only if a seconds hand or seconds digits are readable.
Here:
7:18
